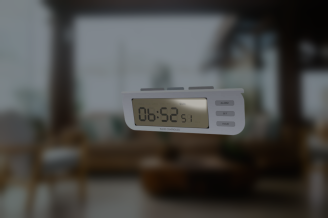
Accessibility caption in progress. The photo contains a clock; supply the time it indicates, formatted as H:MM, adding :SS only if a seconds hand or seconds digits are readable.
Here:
6:52:51
